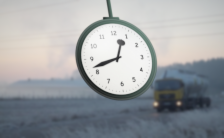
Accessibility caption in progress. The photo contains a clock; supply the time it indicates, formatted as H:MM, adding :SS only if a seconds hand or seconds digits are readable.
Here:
12:42
